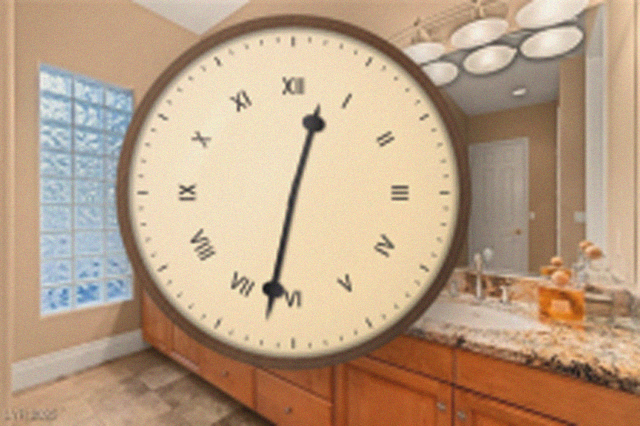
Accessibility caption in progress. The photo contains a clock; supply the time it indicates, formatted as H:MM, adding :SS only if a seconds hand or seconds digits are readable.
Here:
12:32
